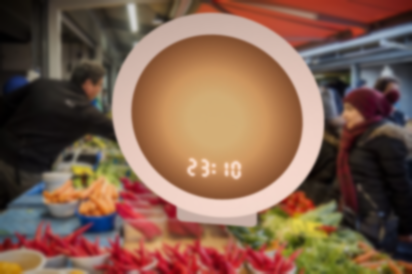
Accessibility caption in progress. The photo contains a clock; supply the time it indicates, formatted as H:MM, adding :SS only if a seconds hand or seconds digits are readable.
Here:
23:10
